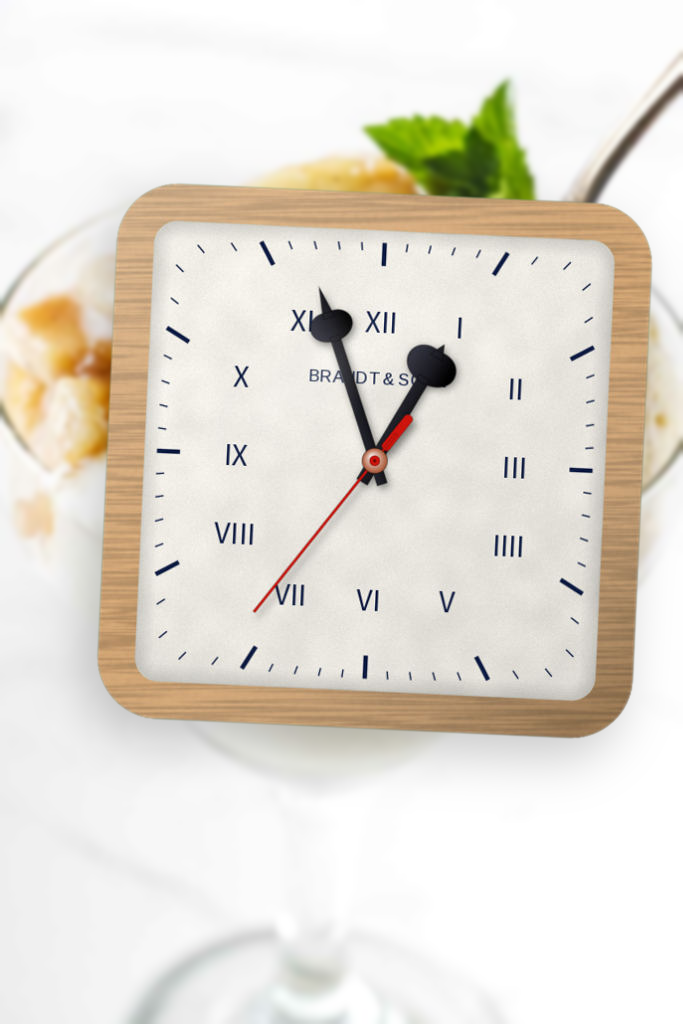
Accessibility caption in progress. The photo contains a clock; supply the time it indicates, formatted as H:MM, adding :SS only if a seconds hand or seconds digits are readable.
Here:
12:56:36
